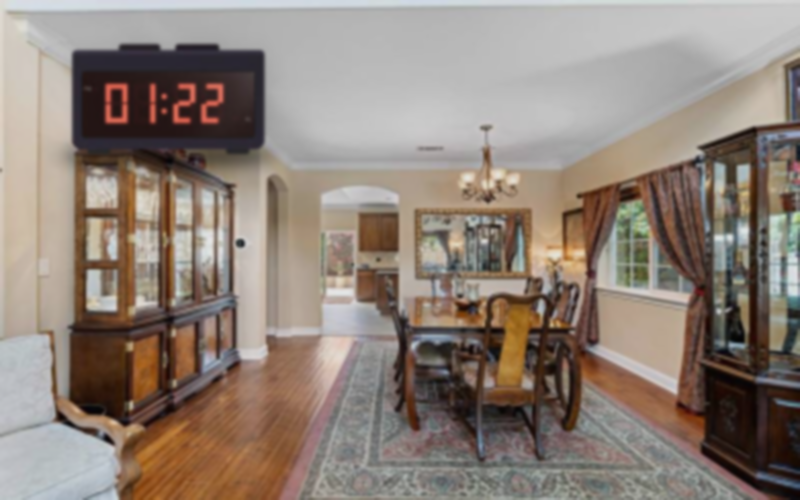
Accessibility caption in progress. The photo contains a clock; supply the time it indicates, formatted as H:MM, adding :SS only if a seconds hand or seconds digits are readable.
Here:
1:22
